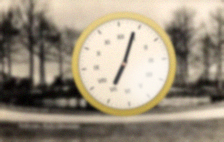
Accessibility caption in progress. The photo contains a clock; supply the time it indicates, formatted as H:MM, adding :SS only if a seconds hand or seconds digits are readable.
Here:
7:04
